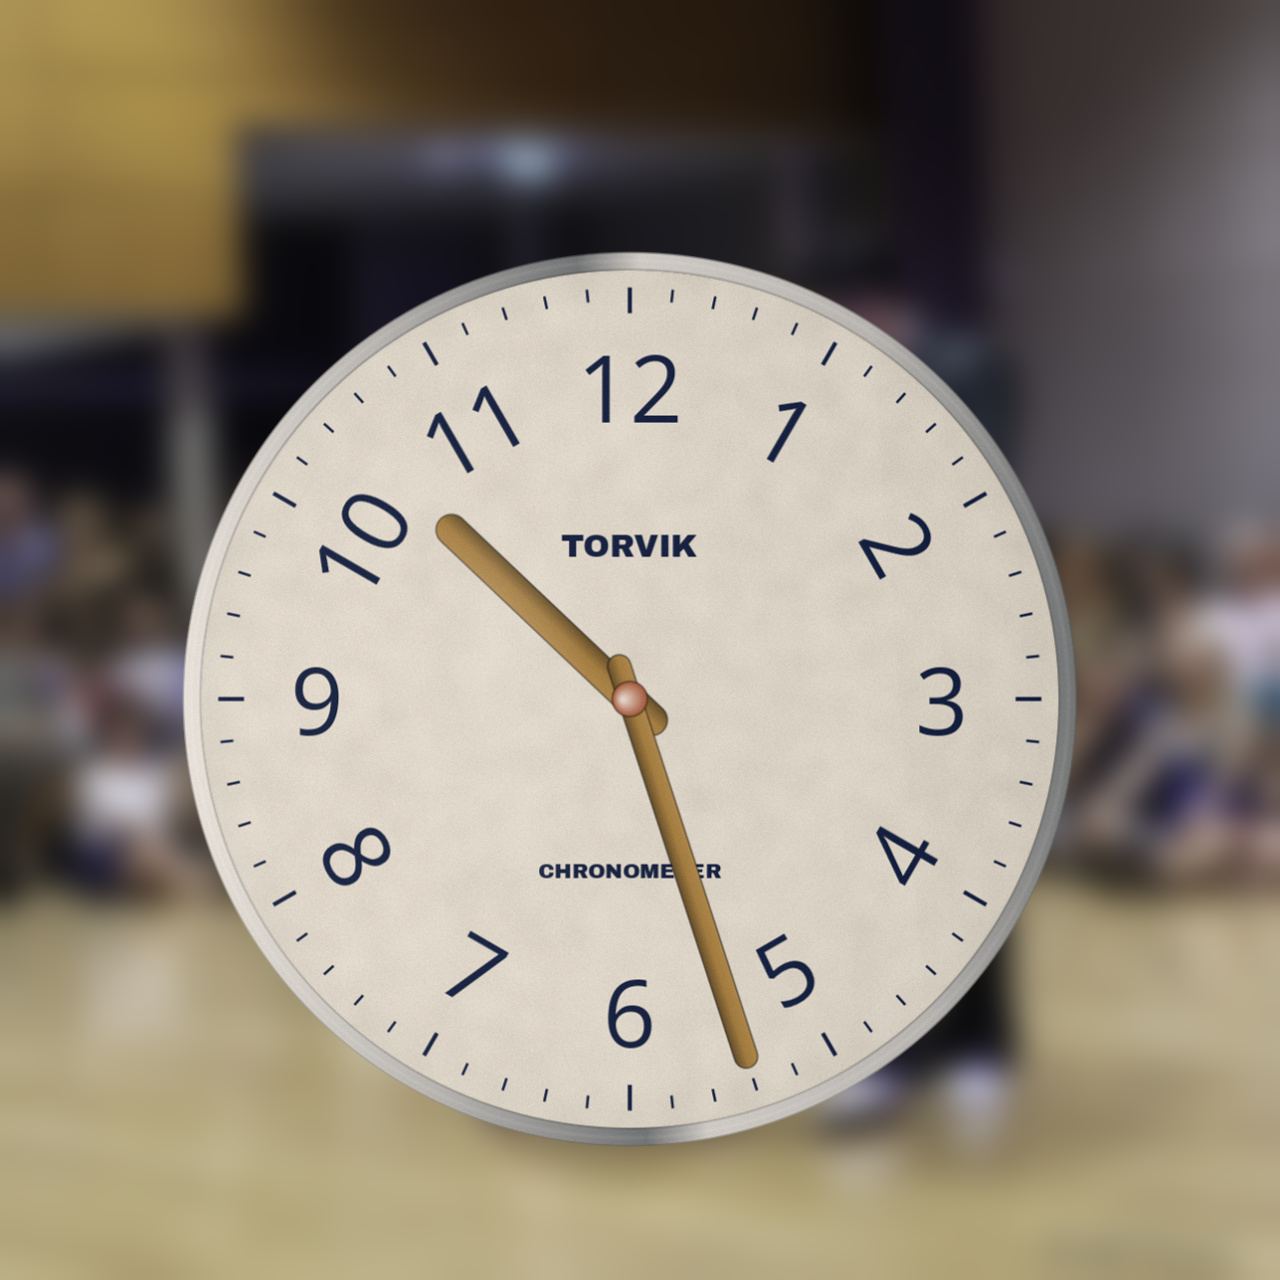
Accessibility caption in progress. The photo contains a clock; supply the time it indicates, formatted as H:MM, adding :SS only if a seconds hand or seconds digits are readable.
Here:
10:27
